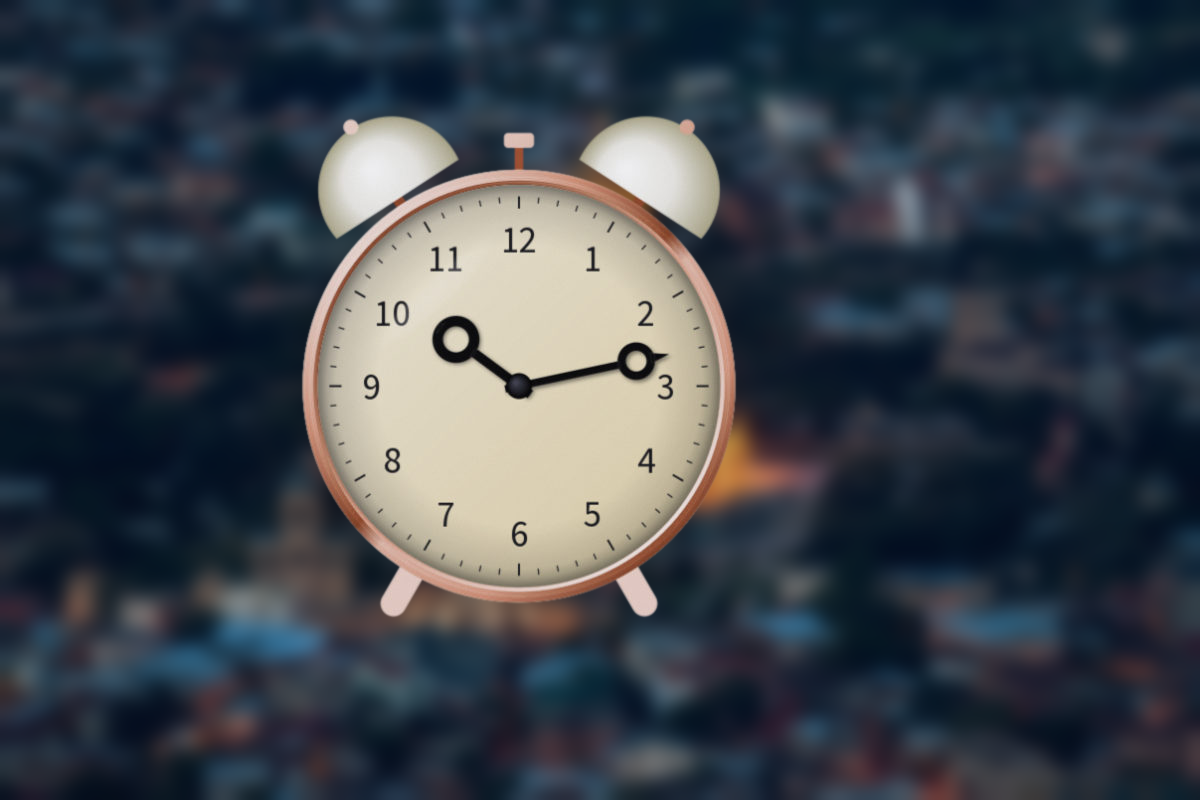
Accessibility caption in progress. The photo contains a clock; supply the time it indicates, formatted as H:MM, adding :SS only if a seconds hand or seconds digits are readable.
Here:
10:13
